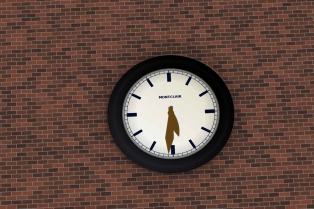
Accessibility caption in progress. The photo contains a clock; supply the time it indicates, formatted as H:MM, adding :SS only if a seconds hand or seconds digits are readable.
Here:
5:31
